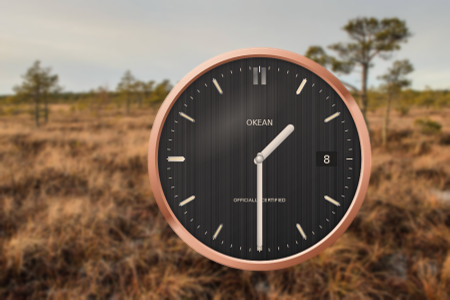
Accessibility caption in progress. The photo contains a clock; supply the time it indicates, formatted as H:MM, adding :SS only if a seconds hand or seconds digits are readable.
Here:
1:30
